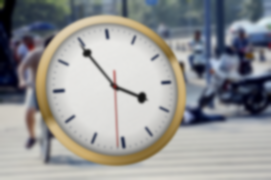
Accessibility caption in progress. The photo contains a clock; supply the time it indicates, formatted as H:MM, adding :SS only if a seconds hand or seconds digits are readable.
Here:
3:54:31
